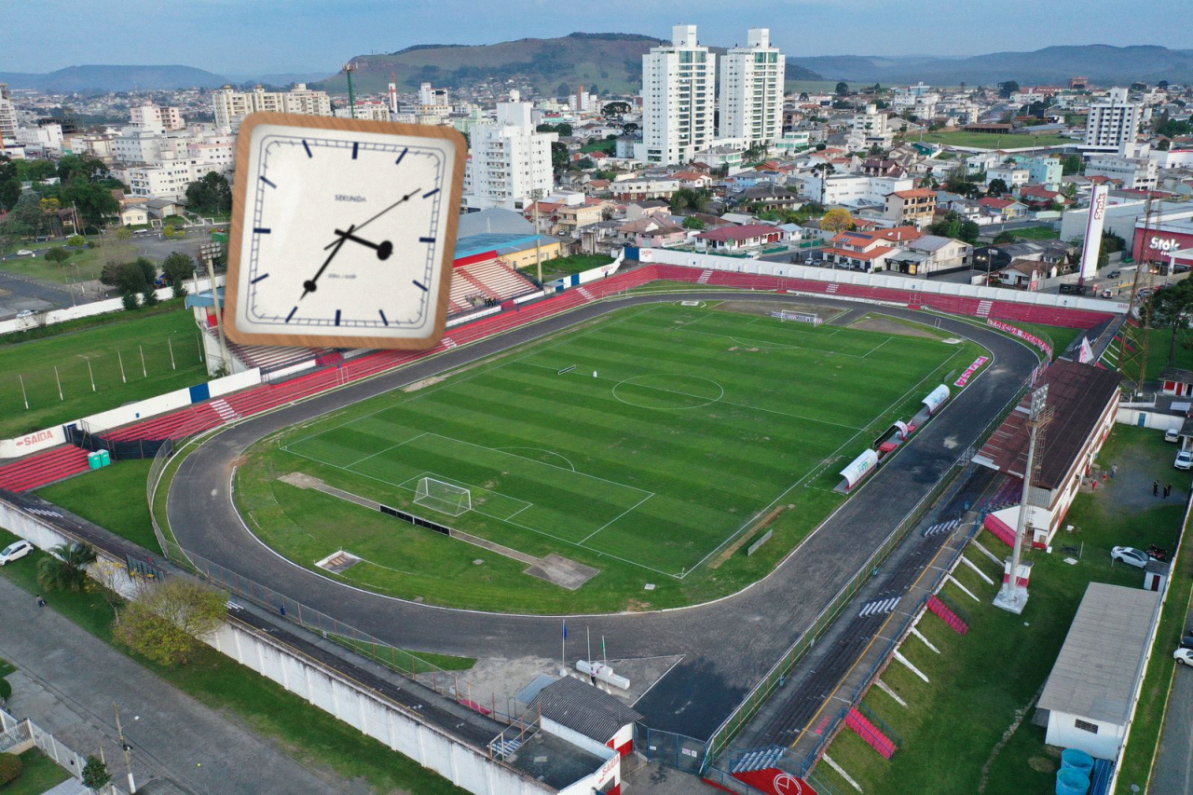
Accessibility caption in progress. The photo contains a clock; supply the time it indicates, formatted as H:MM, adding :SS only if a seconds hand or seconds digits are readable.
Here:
3:35:09
